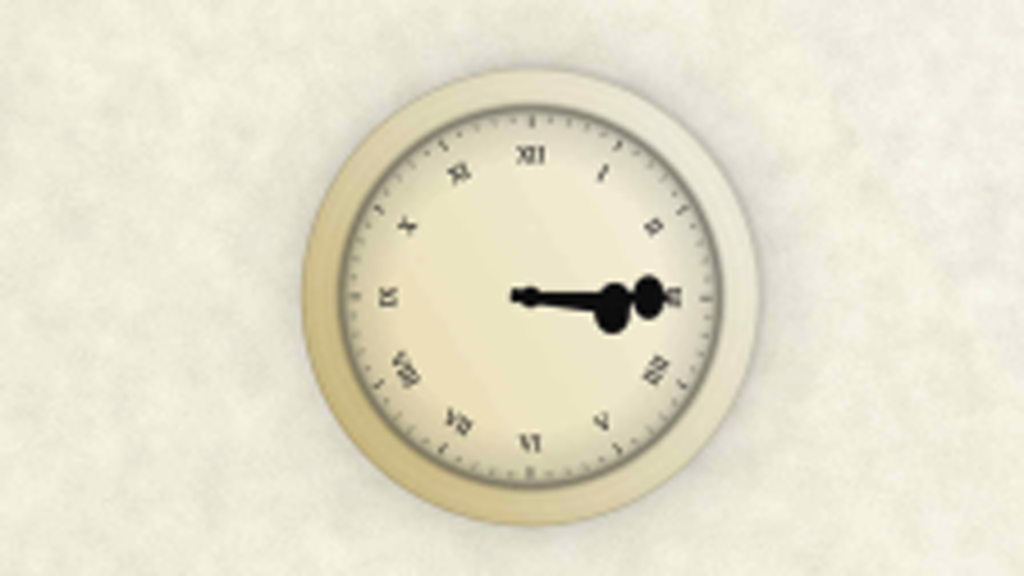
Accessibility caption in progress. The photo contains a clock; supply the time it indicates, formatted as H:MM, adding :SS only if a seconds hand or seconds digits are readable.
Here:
3:15
